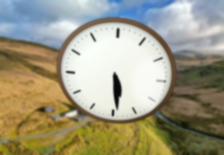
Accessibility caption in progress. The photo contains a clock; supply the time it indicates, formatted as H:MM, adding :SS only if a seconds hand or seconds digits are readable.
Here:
5:29
